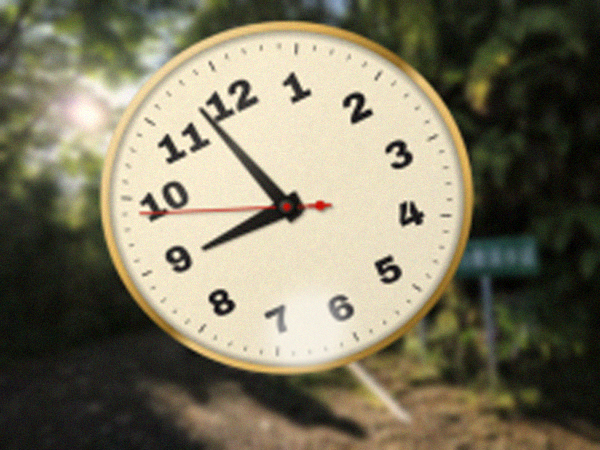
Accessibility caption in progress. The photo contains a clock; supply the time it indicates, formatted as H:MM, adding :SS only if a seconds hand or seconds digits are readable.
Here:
8:57:49
